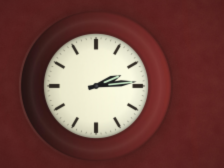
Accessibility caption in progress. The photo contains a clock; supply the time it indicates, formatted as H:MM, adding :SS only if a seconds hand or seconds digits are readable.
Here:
2:14
